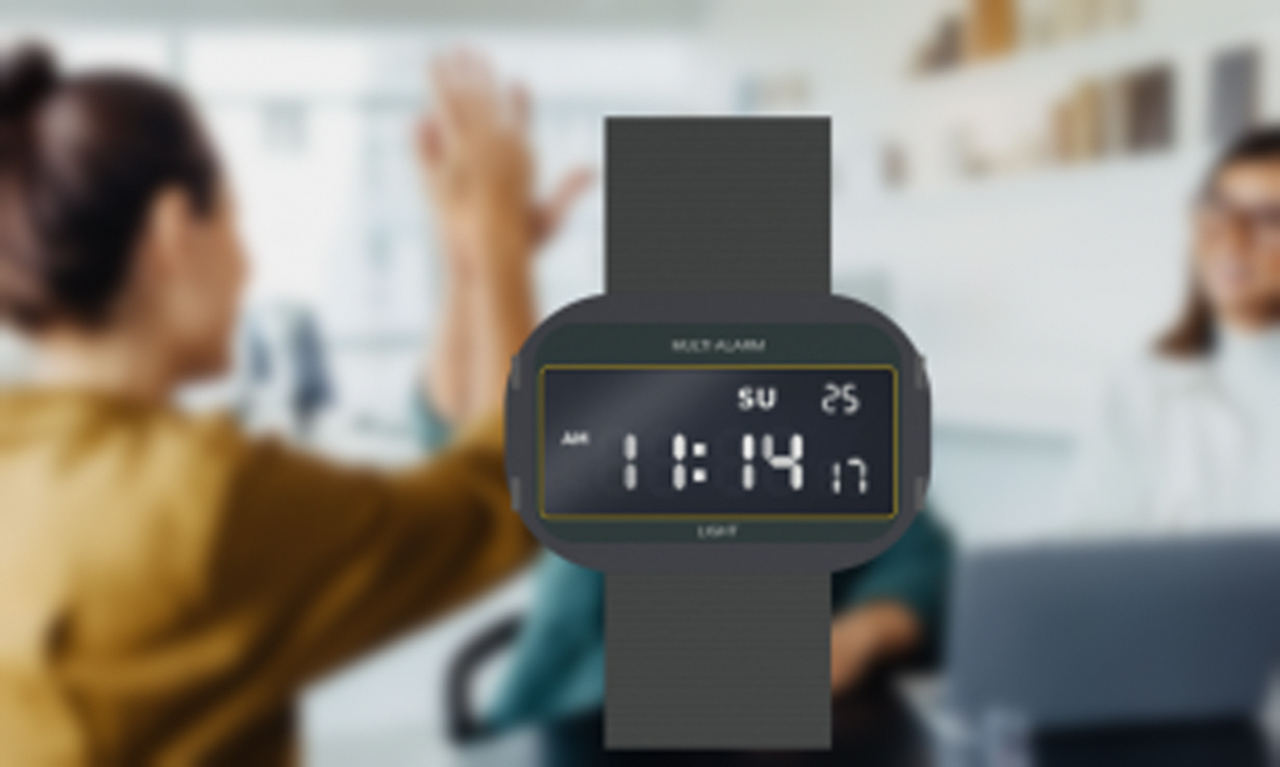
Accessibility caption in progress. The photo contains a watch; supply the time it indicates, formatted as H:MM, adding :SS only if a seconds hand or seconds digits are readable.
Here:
11:14:17
